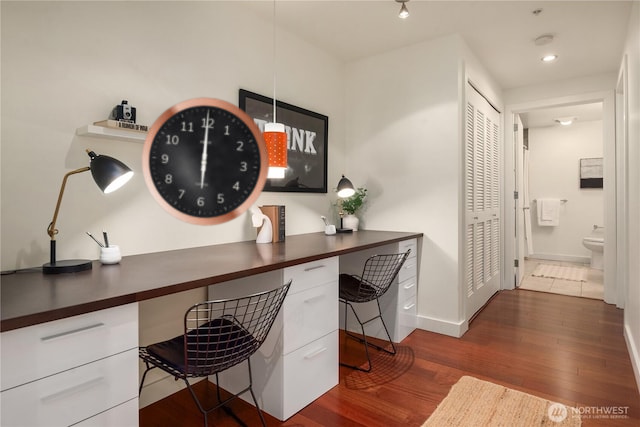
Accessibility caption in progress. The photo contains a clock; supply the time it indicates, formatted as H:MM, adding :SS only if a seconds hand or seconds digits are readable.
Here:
6:00
